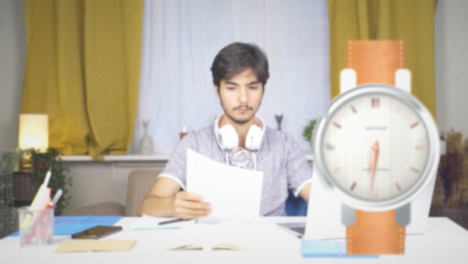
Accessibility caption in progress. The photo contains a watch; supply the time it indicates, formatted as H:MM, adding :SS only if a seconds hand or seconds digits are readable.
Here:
6:31
